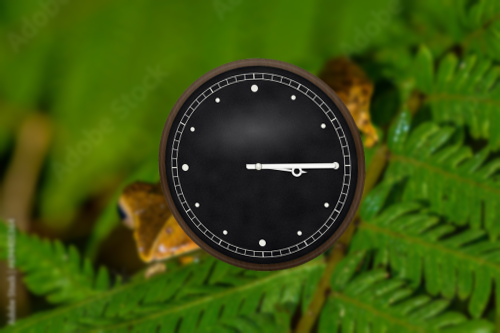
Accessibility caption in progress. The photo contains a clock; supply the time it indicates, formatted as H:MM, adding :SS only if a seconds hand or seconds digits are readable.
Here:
3:15
